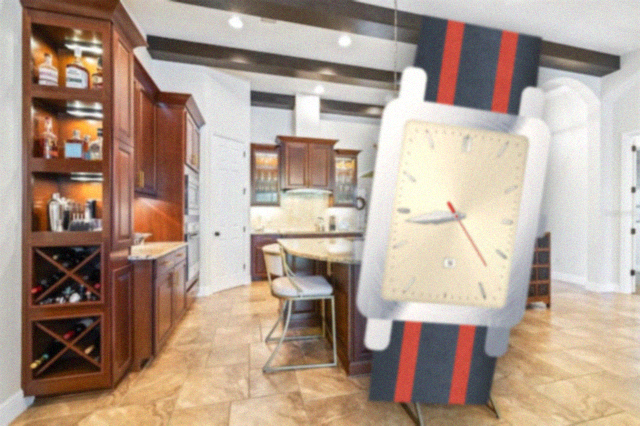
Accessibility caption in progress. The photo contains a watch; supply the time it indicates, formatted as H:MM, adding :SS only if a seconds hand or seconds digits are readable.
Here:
8:43:23
